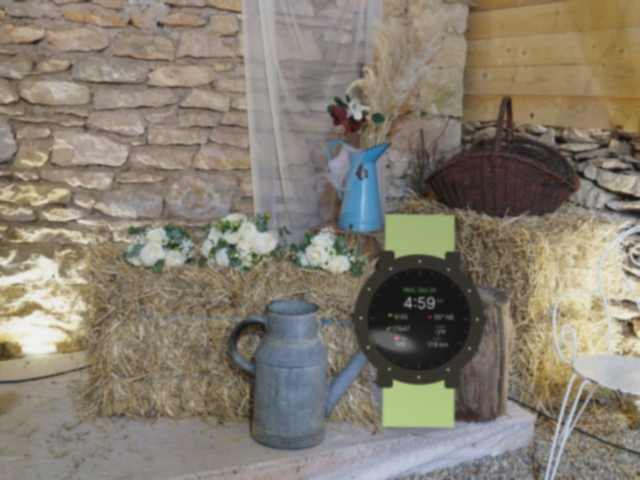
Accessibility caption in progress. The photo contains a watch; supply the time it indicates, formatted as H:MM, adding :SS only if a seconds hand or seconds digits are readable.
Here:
4:59
